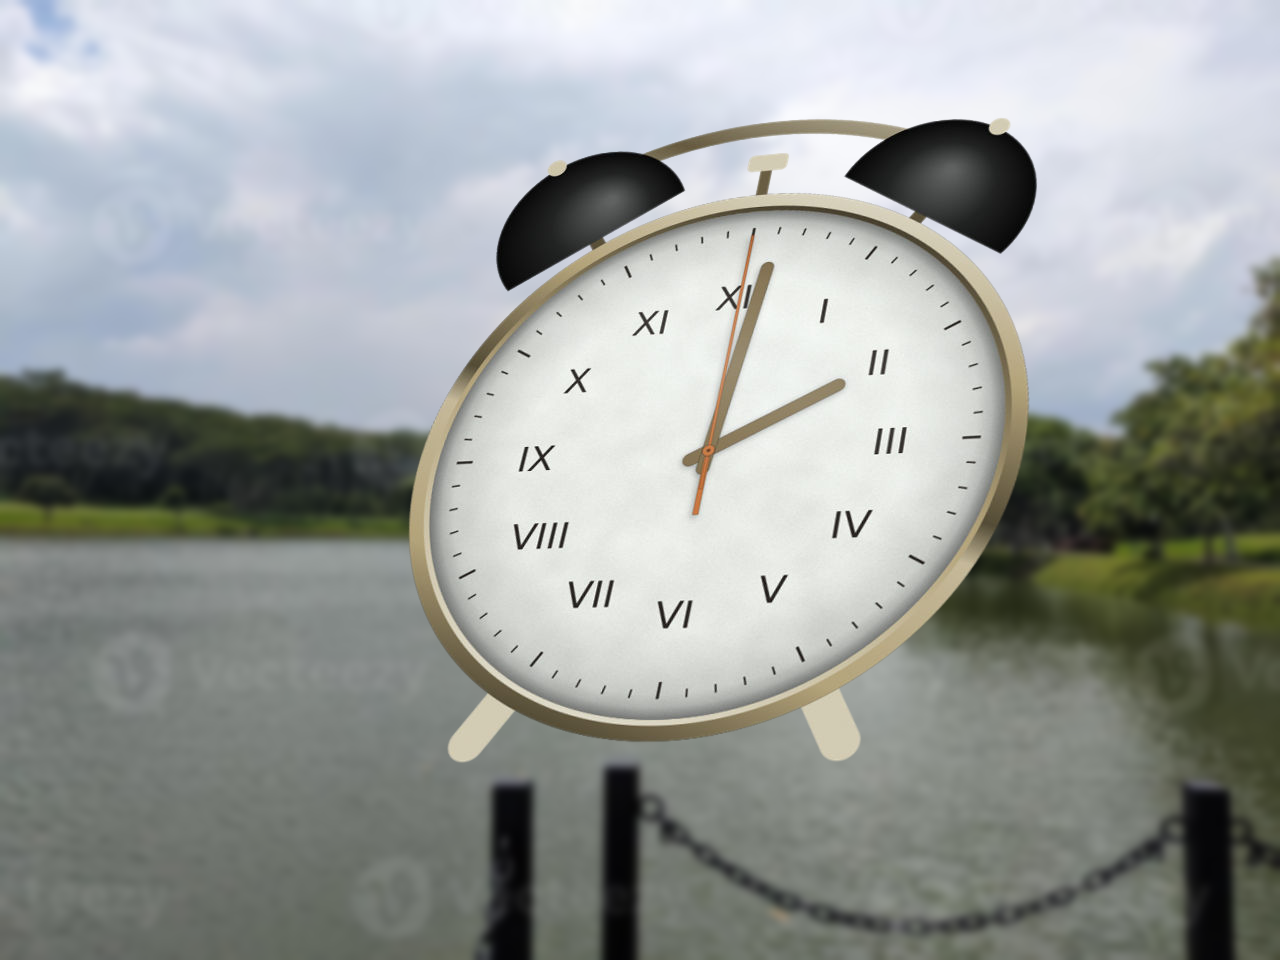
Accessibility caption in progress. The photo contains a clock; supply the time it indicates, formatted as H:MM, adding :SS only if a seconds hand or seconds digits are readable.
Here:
2:01:00
